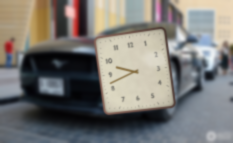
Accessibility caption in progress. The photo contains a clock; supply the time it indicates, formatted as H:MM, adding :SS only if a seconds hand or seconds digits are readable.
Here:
9:42
